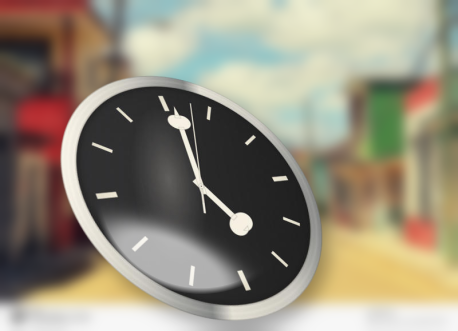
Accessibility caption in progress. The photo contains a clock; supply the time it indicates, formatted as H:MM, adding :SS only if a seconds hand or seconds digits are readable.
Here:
5:01:03
